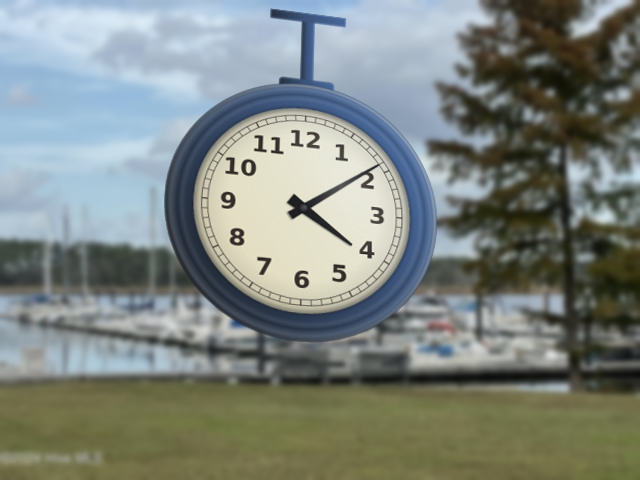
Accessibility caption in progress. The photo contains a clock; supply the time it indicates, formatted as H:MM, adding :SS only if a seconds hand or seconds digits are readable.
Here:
4:09
